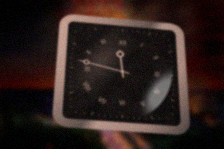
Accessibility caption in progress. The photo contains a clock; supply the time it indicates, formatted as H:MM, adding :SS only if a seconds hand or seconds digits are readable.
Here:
11:47
